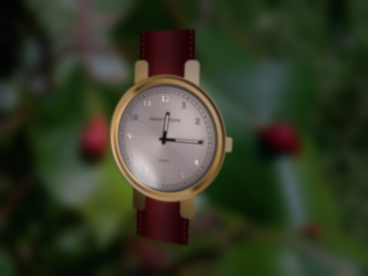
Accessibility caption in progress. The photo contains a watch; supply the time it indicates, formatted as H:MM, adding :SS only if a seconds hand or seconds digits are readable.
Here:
12:15
